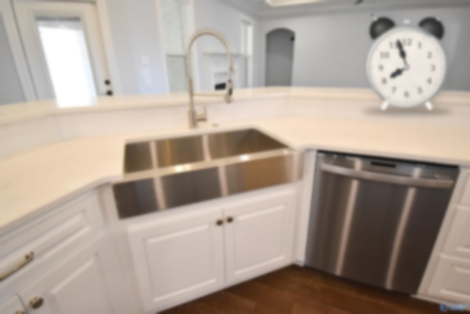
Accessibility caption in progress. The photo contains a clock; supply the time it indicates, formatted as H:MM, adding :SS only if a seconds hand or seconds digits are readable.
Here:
7:57
